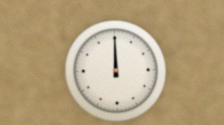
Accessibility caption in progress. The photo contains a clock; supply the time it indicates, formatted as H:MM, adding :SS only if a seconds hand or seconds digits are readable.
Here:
12:00
